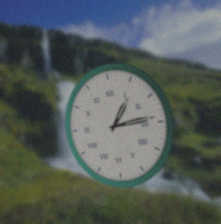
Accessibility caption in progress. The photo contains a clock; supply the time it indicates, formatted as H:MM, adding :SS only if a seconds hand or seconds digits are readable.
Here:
1:14
